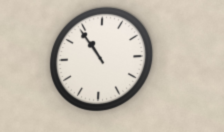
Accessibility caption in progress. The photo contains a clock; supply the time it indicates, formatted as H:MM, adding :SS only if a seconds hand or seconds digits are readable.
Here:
10:54
